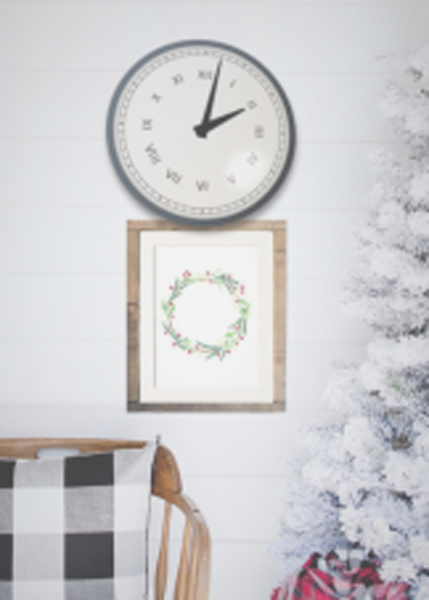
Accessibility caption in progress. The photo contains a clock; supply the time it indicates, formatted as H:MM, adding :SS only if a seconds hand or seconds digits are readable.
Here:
2:02
